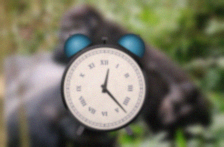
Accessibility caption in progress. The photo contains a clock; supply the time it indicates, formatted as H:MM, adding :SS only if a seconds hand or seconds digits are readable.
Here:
12:23
